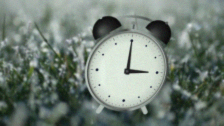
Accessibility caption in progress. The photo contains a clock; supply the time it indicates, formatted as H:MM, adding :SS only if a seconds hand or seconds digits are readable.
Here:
3:00
